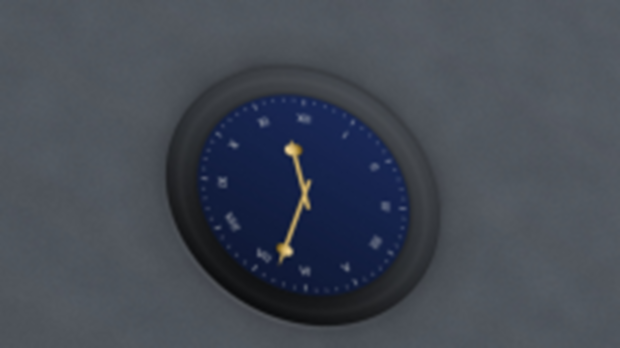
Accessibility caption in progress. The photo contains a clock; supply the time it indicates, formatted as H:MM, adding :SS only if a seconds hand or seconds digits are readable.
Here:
11:33
